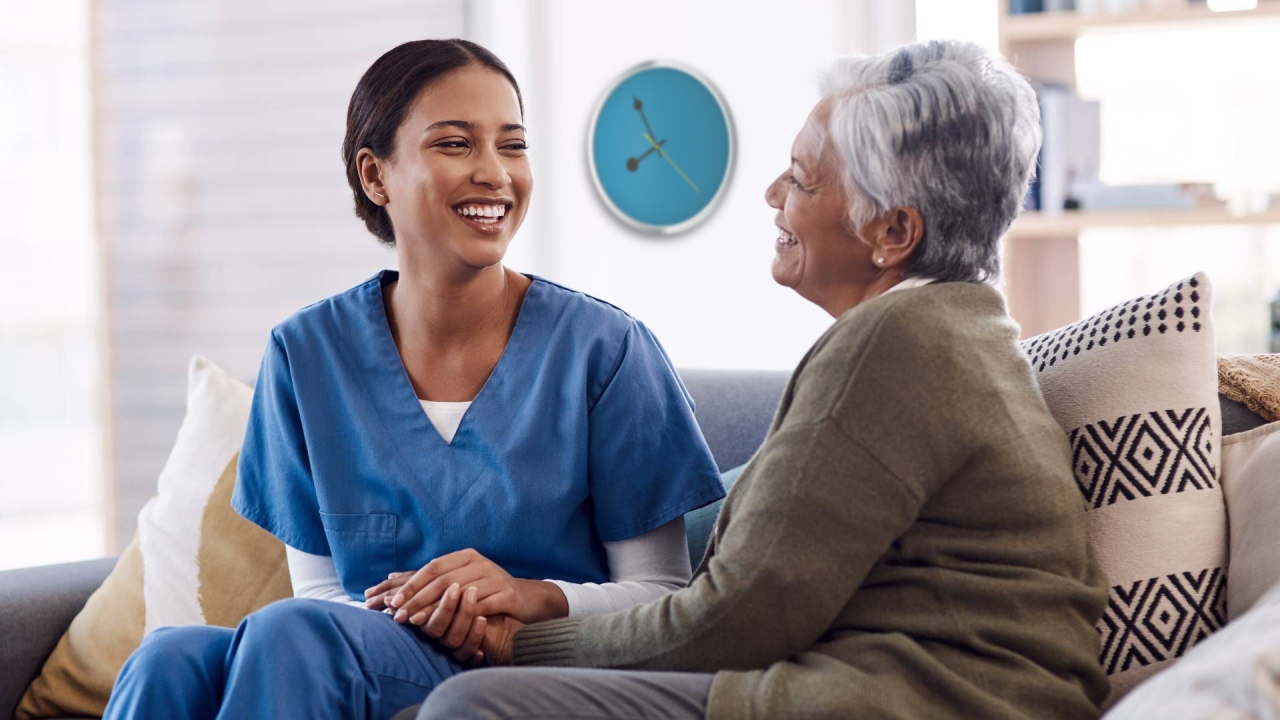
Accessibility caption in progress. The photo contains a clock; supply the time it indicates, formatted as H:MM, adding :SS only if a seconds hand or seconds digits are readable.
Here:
7:55:22
